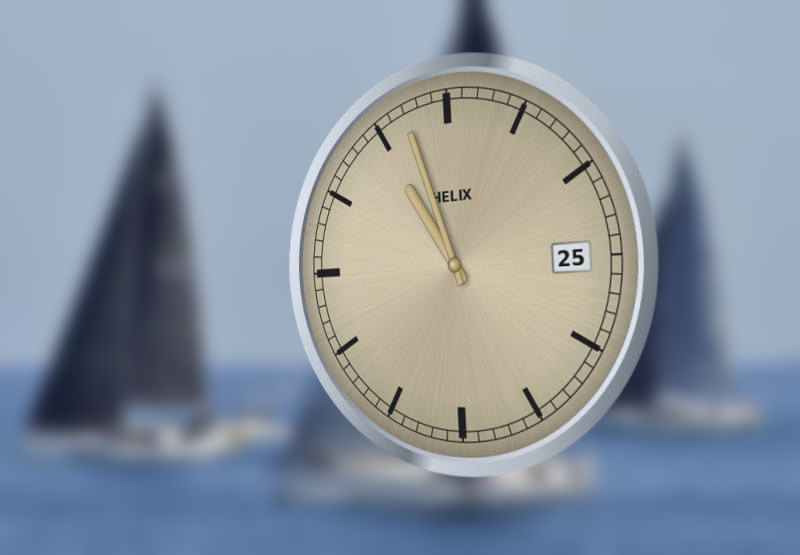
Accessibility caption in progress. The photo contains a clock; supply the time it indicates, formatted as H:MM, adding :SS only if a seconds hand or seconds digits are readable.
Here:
10:57
